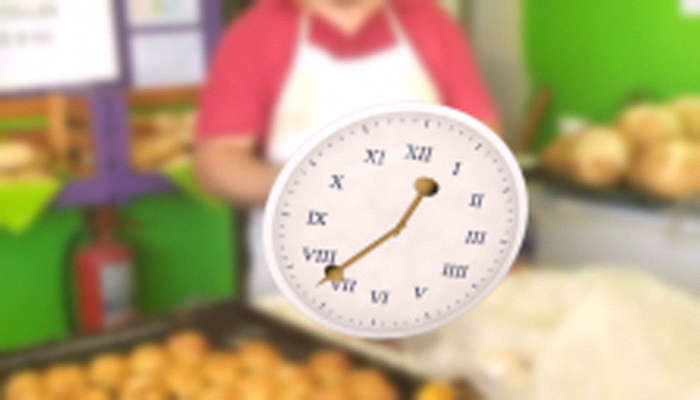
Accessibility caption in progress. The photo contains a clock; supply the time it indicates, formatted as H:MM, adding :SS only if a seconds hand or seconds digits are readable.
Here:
12:37
